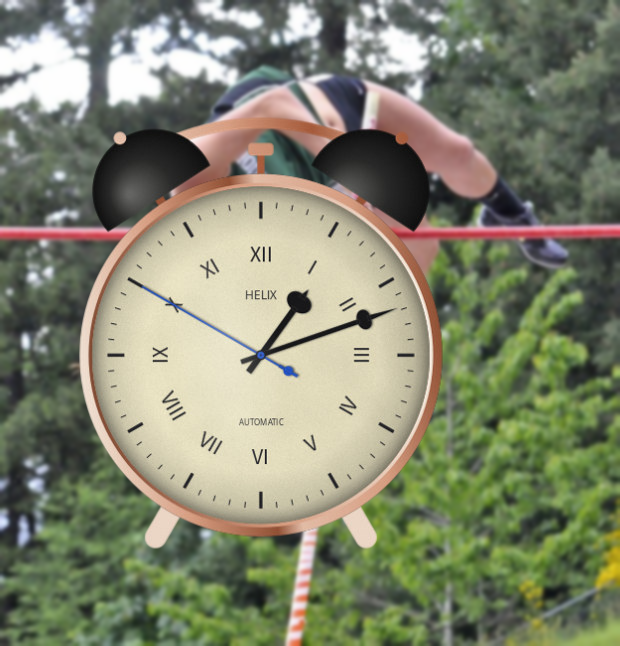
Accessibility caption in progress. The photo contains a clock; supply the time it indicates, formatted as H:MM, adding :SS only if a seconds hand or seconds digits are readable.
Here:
1:11:50
